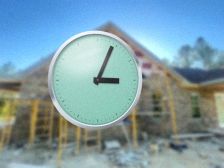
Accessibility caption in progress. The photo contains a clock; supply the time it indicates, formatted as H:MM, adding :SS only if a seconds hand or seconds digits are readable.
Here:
3:04
